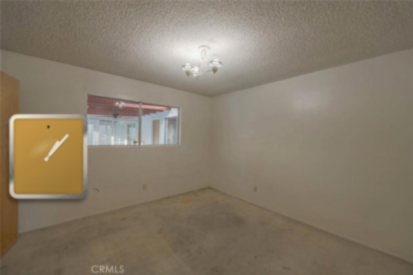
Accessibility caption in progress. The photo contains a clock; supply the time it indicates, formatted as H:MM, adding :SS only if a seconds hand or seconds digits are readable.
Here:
1:07
